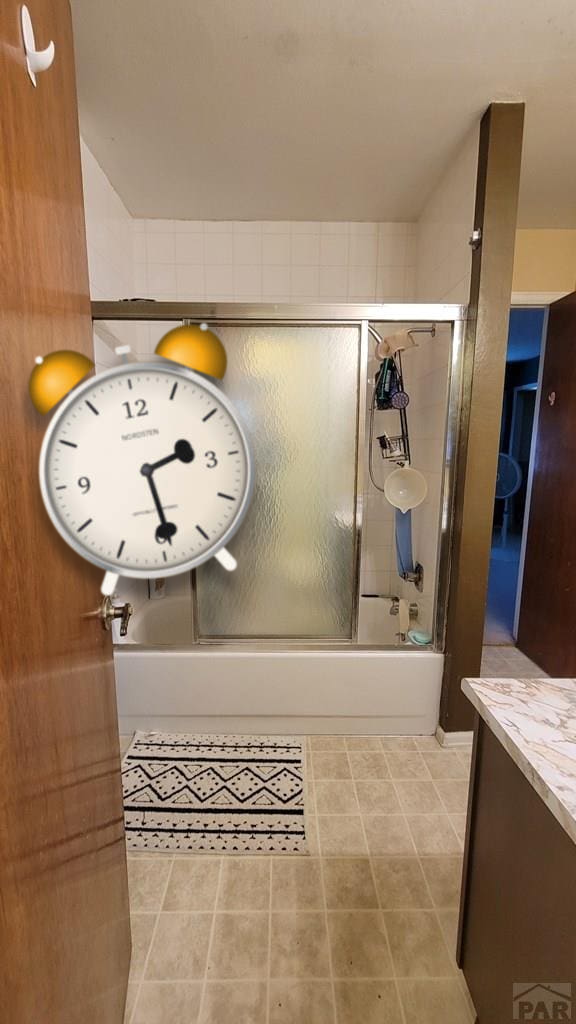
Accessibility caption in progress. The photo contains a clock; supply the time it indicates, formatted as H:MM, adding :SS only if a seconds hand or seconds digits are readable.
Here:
2:29
